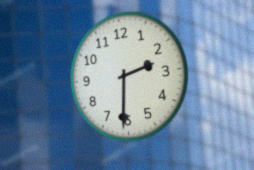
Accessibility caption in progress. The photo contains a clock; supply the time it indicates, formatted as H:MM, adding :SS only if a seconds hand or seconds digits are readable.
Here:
2:31
